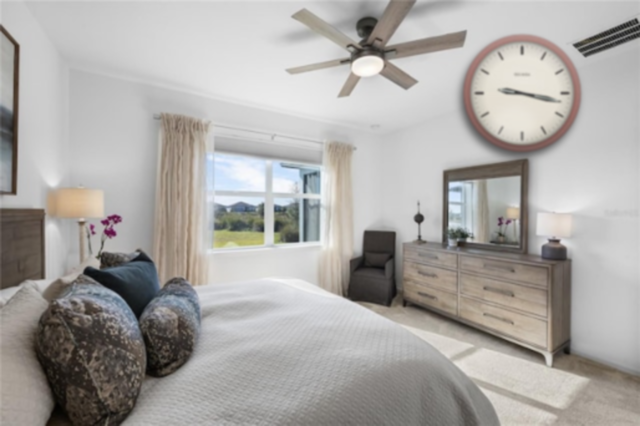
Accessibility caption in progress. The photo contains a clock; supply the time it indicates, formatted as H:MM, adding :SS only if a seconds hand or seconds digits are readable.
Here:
9:17
